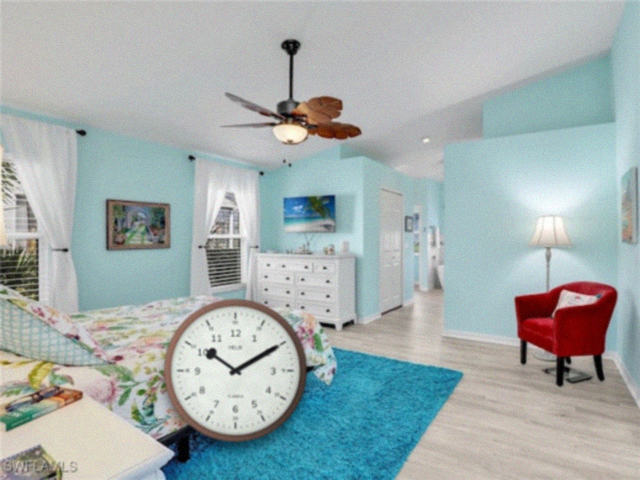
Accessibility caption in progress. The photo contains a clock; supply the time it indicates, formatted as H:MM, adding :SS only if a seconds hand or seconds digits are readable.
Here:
10:10
